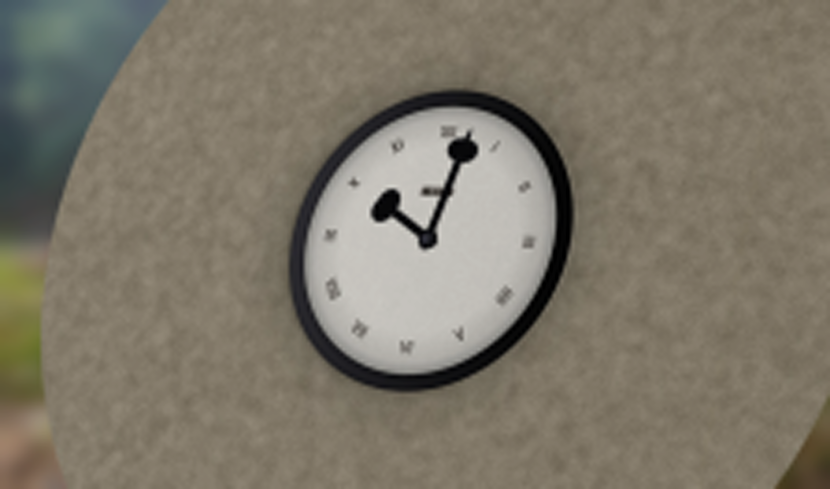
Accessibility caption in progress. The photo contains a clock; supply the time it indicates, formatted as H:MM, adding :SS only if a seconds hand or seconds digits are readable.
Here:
10:02
